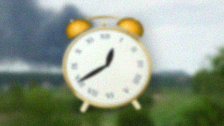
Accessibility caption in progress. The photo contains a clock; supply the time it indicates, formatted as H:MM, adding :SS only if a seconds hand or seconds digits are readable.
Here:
12:40
